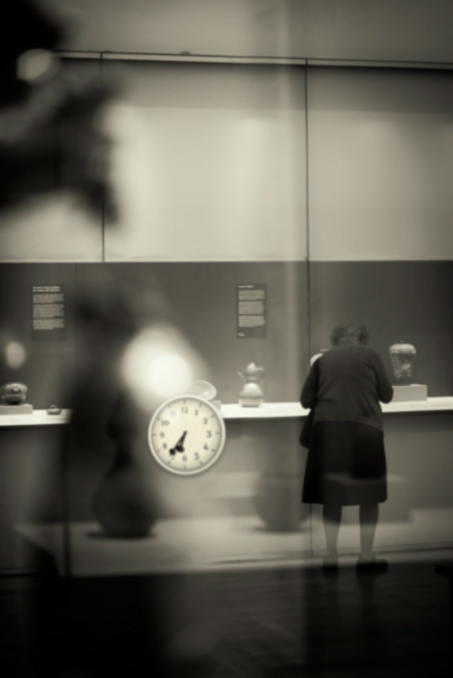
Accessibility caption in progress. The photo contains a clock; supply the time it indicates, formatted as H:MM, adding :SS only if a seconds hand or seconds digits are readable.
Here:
6:36
